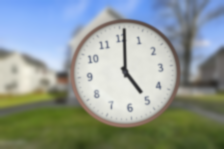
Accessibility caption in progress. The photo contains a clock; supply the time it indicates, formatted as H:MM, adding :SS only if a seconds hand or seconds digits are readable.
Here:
5:01
